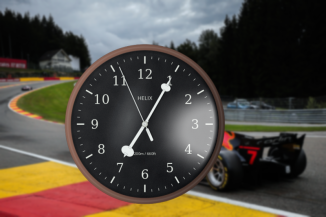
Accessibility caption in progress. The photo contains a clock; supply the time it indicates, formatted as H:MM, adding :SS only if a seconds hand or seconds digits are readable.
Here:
7:04:56
